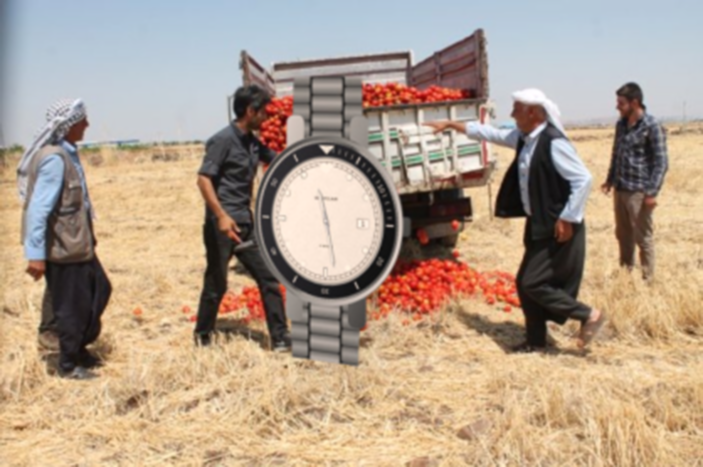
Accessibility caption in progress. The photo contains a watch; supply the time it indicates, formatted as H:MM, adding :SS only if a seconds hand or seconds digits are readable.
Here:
11:28
